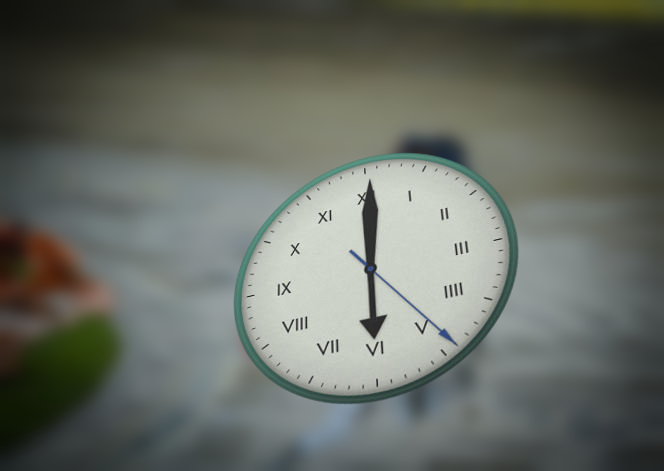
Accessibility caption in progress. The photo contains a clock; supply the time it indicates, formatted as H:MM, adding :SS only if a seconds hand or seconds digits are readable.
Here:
6:00:24
